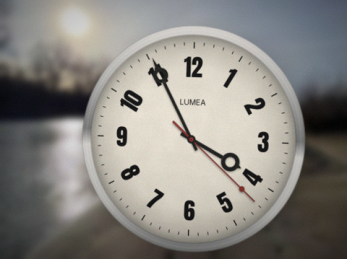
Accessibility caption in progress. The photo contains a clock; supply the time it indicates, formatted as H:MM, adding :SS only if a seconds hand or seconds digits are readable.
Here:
3:55:22
